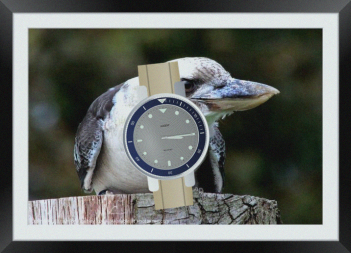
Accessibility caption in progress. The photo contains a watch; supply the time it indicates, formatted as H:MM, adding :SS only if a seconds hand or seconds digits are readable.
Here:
3:15
